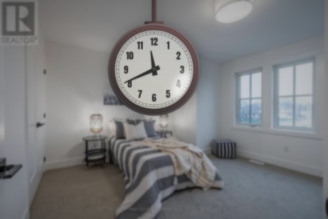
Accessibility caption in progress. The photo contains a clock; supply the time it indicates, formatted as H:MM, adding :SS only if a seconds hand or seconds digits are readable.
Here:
11:41
